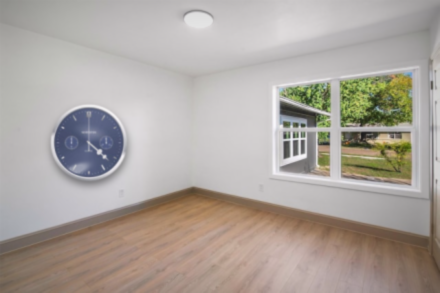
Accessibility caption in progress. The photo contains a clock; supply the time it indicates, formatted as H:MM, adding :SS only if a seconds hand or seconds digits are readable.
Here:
4:22
